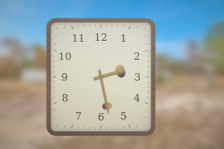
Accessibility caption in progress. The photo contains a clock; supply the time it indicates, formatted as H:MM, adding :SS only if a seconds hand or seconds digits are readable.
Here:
2:28
